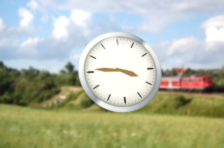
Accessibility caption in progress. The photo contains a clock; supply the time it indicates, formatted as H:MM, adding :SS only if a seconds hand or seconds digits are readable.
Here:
3:46
